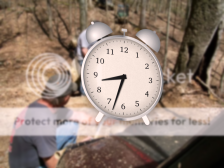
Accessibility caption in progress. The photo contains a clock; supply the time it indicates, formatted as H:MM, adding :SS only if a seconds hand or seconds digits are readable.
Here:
8:33
